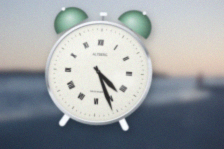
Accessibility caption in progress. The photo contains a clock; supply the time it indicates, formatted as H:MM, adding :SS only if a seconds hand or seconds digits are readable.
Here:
4:26
